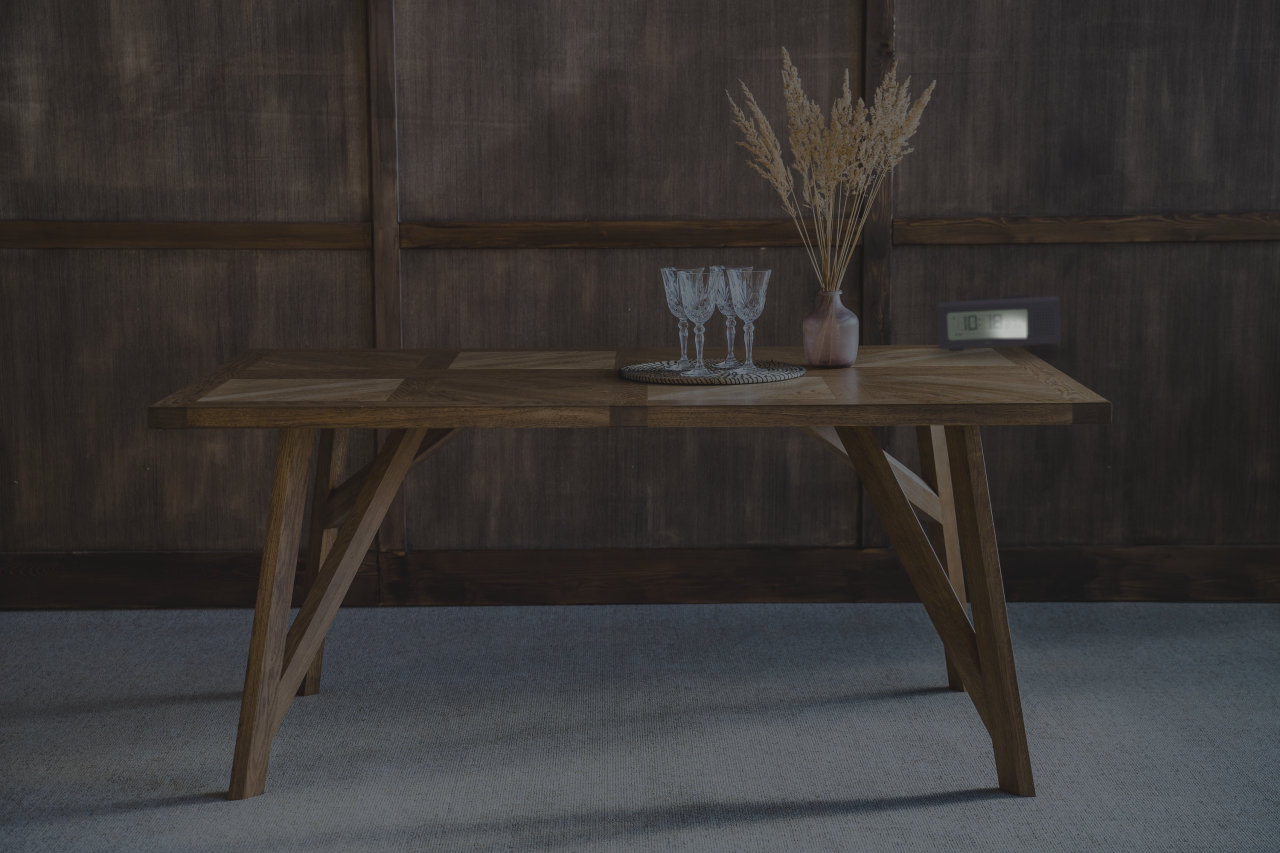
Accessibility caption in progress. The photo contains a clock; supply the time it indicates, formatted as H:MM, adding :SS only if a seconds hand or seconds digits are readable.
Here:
10:18
